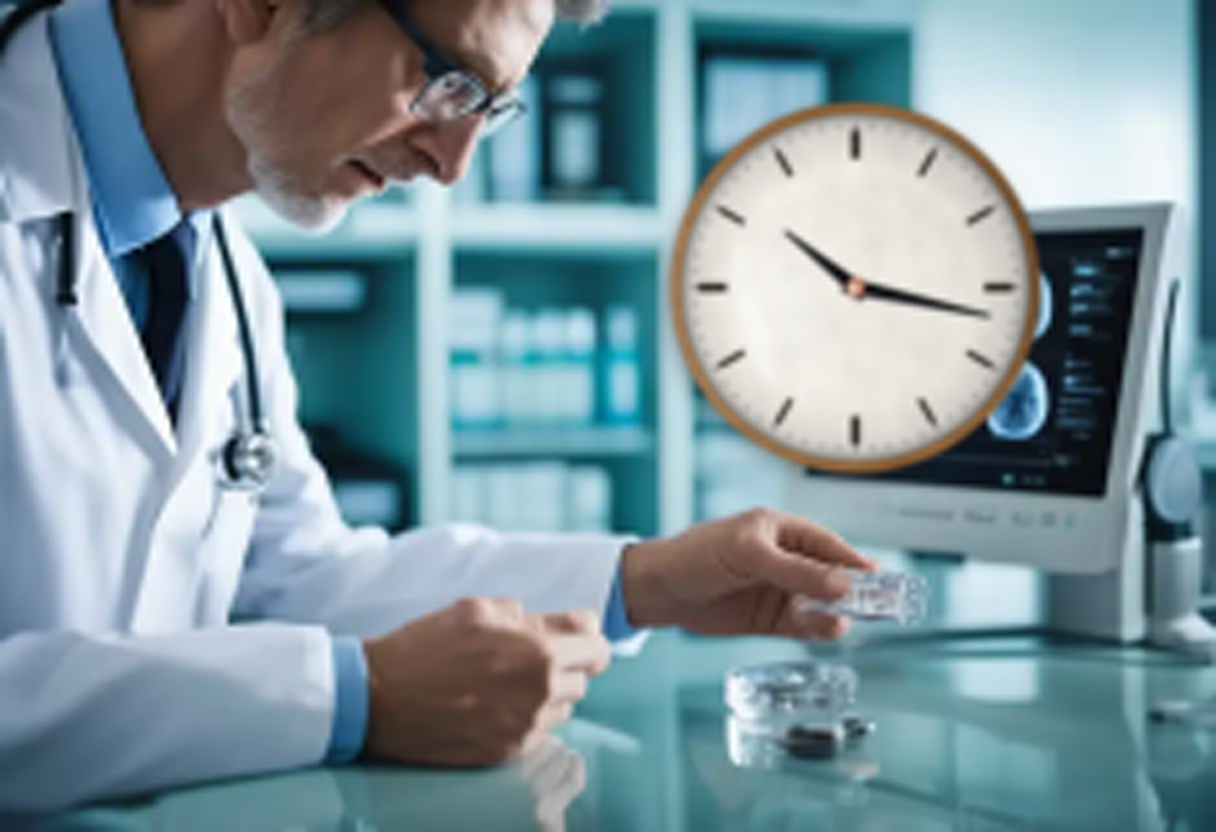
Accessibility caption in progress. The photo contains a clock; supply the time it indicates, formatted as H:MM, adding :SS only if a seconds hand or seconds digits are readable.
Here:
10:17
